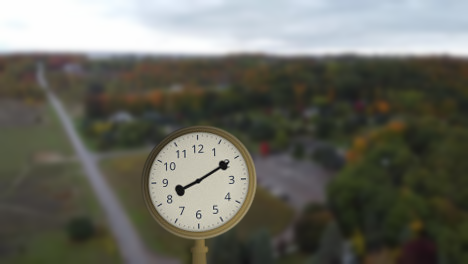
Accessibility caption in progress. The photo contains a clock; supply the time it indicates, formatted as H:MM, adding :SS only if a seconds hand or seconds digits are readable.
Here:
8:10
